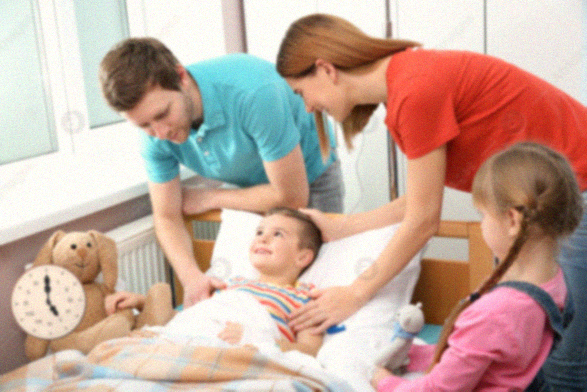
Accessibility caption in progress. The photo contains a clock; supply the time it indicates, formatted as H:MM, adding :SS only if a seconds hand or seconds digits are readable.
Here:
5:00
